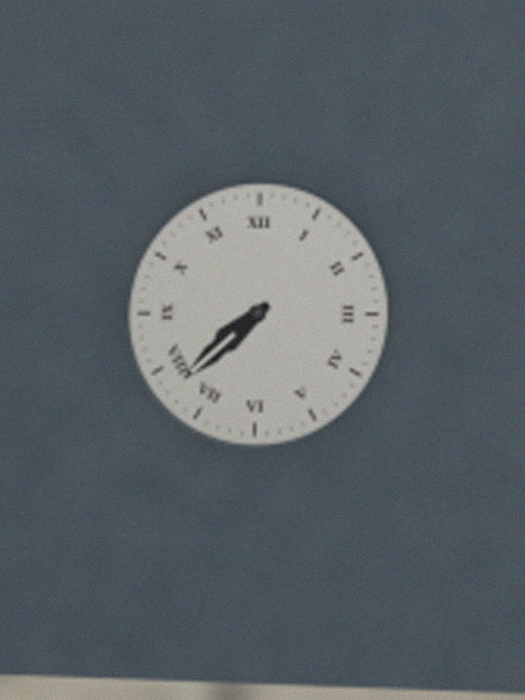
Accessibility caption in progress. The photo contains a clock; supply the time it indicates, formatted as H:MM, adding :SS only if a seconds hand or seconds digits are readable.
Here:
7:38
